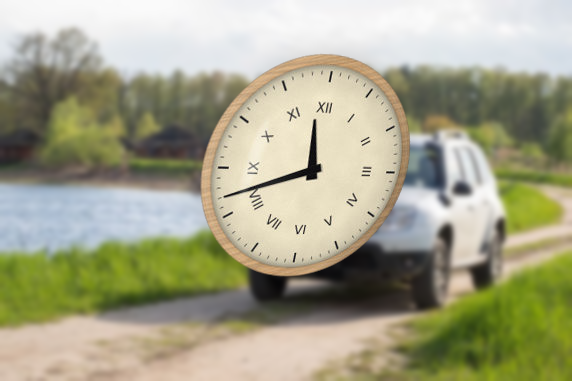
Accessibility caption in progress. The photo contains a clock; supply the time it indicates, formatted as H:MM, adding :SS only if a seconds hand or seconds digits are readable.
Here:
11:42
